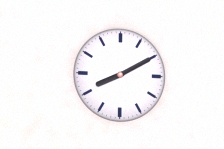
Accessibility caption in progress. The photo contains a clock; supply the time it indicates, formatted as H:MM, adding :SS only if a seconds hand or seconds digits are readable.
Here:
8:10
